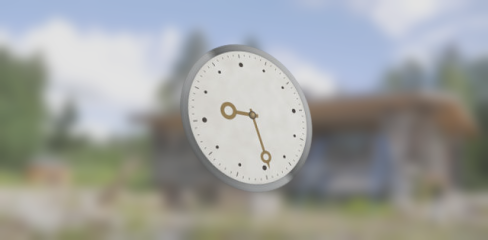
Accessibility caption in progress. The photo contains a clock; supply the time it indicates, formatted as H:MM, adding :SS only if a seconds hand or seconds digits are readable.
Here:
9:29
